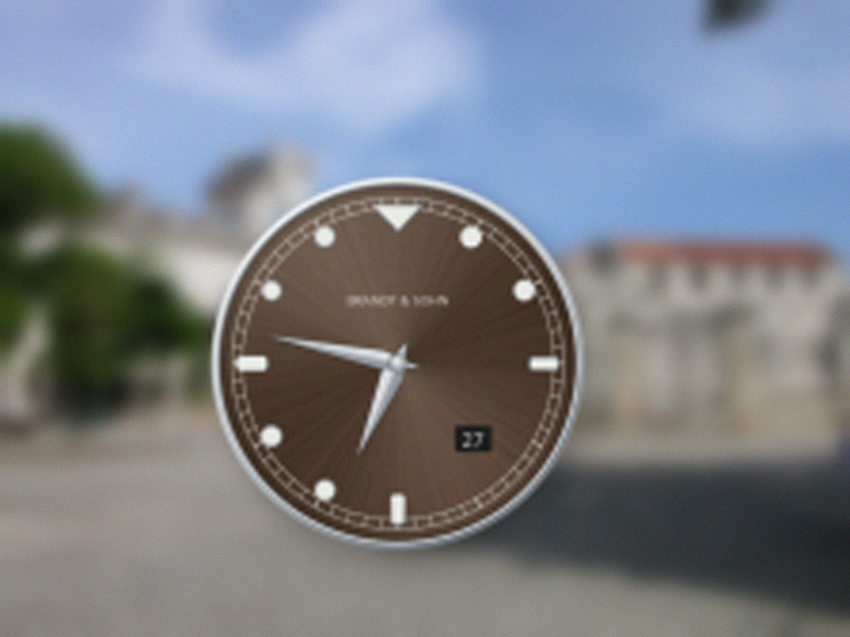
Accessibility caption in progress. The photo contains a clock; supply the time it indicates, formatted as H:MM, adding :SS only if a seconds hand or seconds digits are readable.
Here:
6:47
